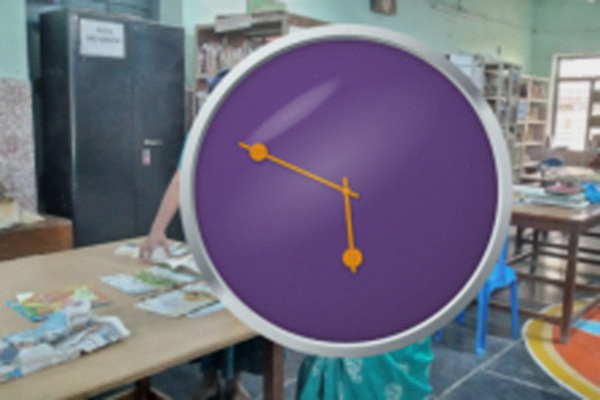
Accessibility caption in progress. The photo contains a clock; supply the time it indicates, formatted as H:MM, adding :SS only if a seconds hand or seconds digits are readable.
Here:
5:49
